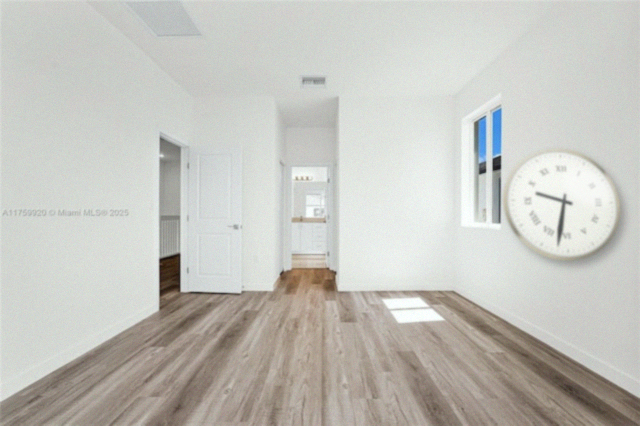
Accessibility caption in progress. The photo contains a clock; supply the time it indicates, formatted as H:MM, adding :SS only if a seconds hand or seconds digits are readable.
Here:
9:32
